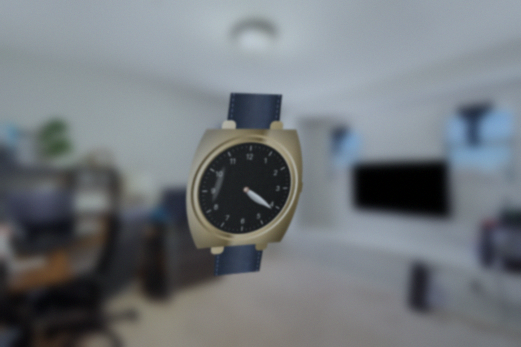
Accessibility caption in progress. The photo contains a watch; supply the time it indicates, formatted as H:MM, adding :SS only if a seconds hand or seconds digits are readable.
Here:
4:21
